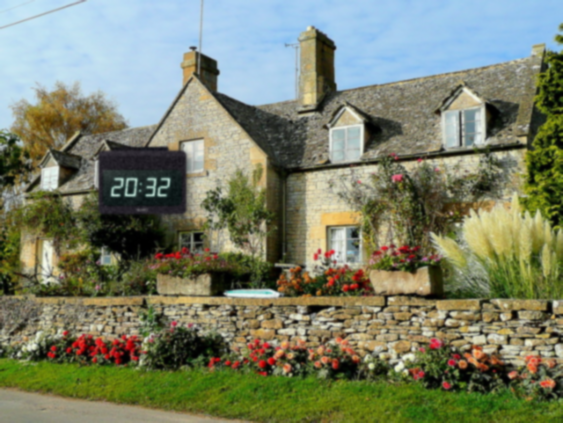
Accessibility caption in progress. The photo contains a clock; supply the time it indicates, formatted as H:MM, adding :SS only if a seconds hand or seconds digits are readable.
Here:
20:32
